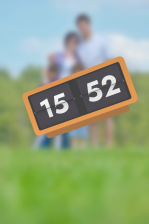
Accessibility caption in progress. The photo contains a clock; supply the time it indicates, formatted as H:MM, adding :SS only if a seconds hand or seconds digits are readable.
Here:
15:52
